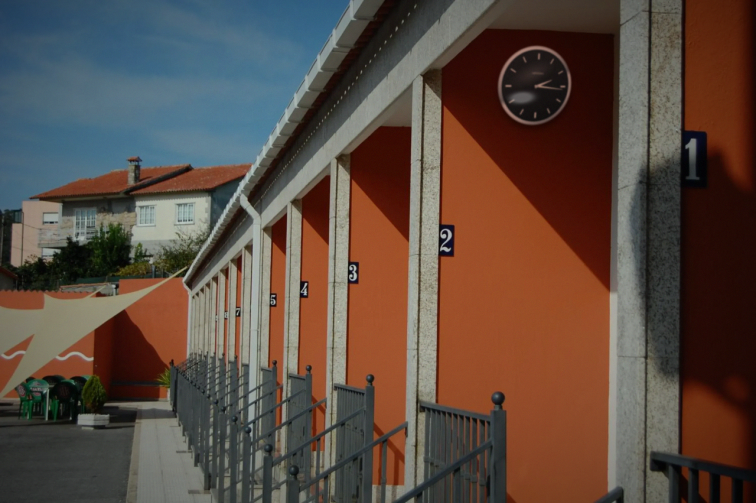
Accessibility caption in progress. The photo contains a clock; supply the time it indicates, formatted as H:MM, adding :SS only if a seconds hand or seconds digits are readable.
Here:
2:16
